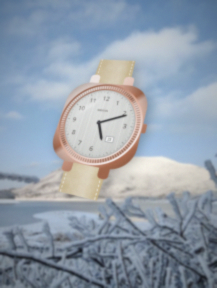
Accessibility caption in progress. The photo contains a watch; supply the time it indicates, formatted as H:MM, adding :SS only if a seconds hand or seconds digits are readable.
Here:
5:11
